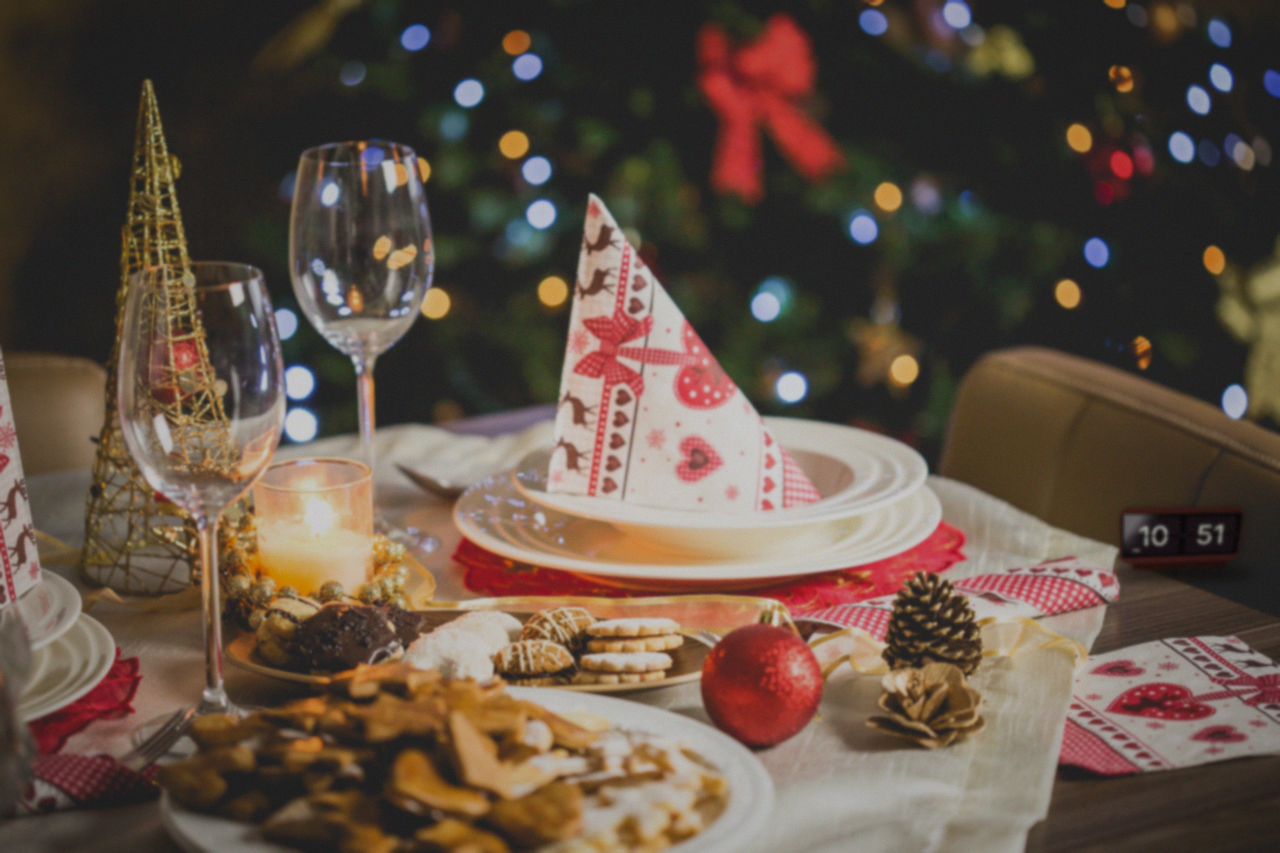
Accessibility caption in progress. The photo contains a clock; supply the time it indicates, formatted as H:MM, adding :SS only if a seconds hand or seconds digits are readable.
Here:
10:51
